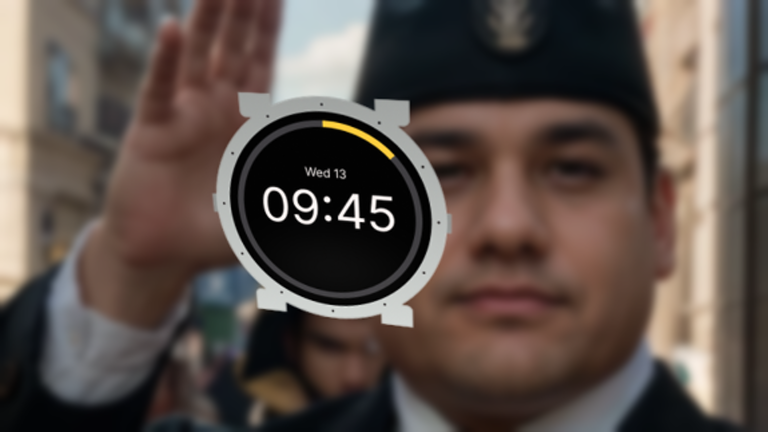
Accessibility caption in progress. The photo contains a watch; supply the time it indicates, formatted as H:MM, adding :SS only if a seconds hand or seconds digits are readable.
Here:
9:45
